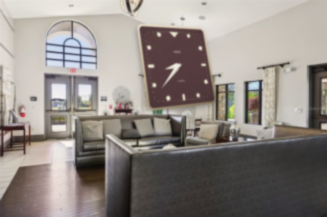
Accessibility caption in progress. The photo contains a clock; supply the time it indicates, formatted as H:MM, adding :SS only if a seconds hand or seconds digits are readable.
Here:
8:38
